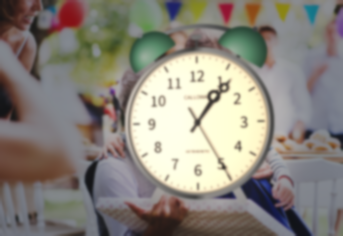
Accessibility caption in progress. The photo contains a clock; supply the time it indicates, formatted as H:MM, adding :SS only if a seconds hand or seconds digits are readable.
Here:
1:06:25
